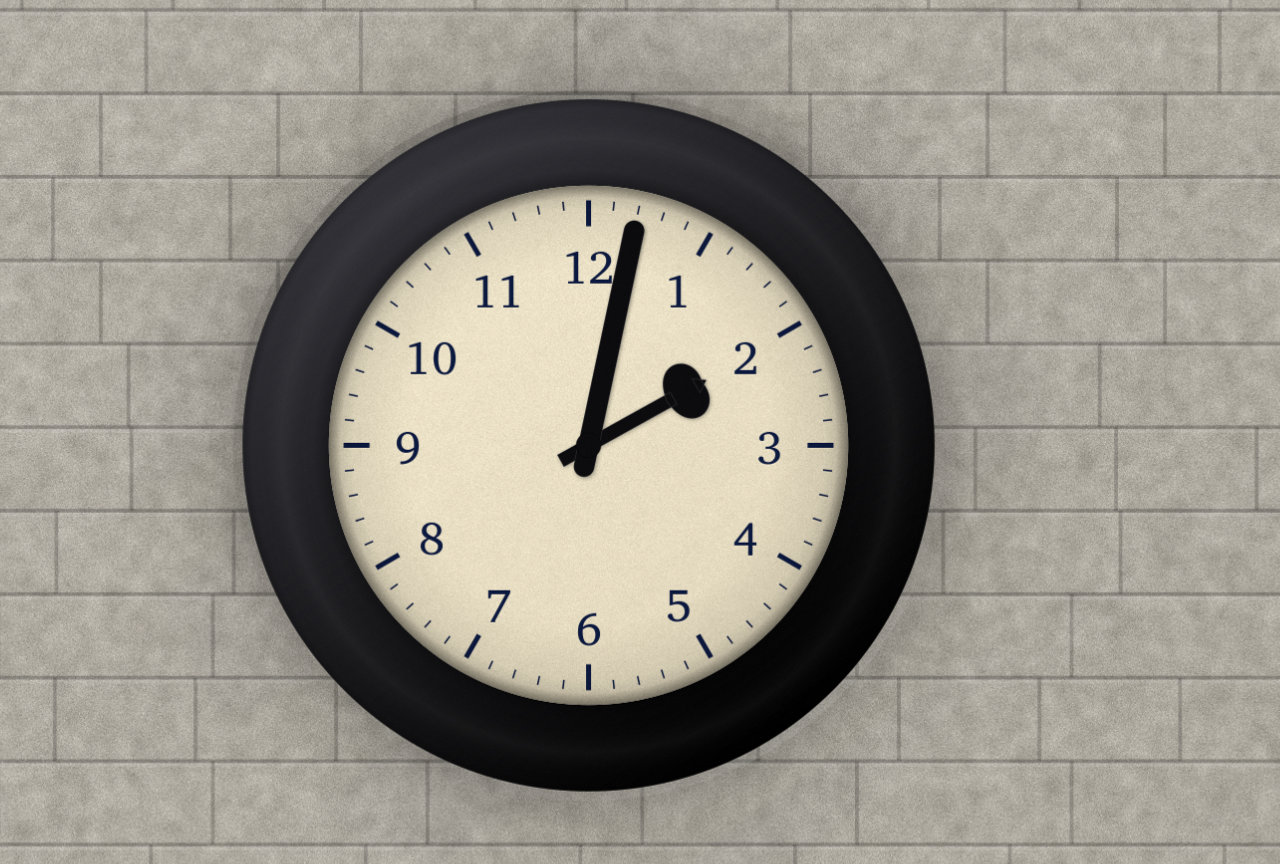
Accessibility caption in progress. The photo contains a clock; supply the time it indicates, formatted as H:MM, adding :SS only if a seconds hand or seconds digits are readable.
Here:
2:02
